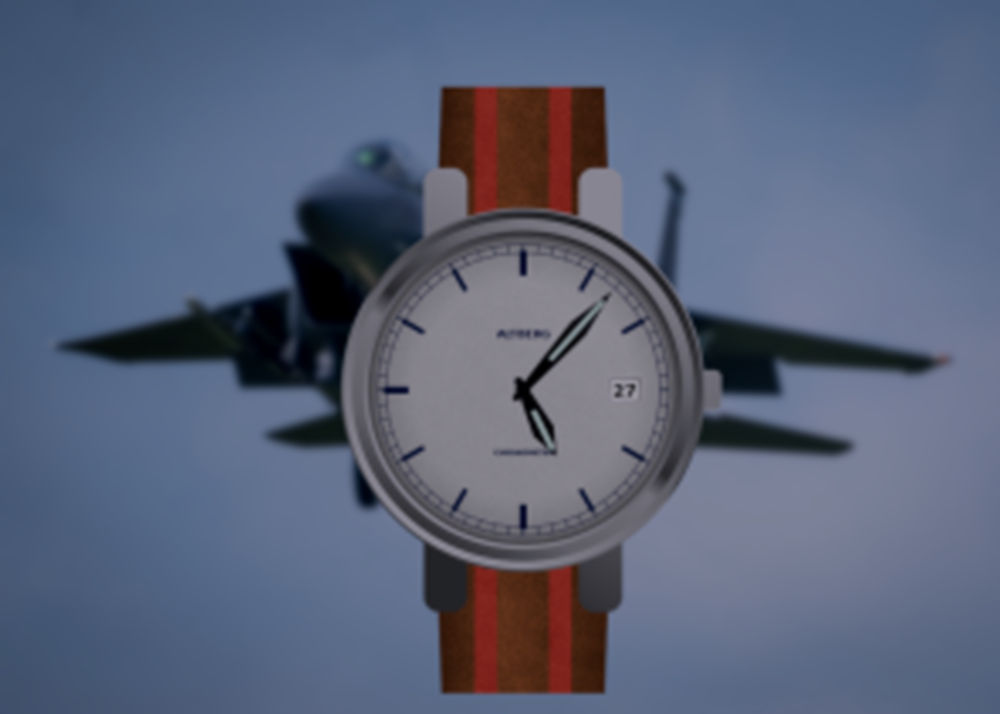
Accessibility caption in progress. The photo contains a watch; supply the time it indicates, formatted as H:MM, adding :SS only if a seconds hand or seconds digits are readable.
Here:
5:07
